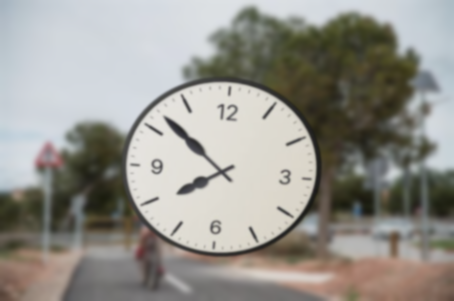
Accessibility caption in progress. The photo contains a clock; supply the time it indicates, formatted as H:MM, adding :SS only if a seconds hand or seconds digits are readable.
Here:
7:52
